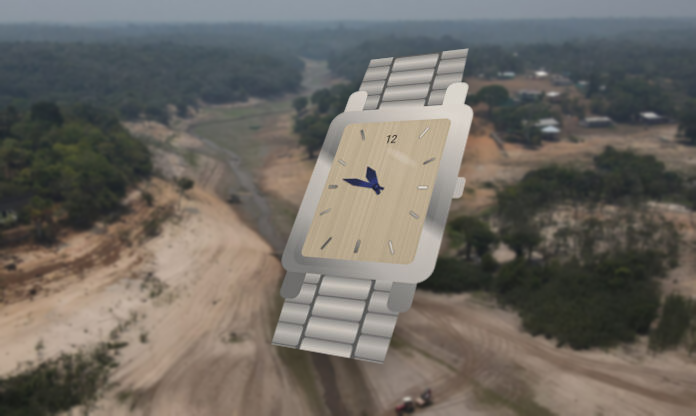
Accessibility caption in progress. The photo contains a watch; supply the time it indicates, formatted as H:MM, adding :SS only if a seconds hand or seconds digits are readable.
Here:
10:47
